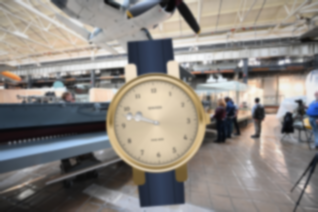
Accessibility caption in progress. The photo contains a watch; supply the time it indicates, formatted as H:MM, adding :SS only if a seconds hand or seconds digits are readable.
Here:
9:48
